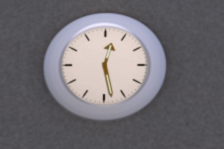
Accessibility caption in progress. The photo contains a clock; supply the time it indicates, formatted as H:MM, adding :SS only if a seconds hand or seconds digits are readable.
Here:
12:28
